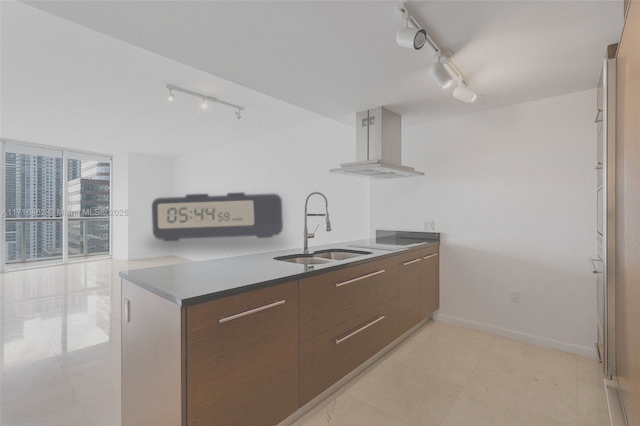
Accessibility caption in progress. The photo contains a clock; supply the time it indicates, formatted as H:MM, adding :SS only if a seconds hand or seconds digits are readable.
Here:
5:44
